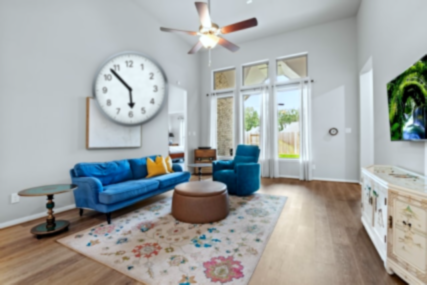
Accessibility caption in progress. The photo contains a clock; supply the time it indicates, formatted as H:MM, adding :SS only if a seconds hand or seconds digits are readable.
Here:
5:53
